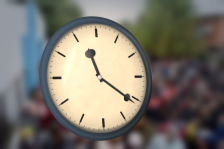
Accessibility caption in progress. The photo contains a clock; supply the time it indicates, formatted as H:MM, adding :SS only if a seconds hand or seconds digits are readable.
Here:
11:21
